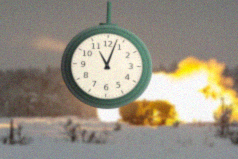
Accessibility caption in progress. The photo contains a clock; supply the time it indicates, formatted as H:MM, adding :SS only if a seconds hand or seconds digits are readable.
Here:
11:03
